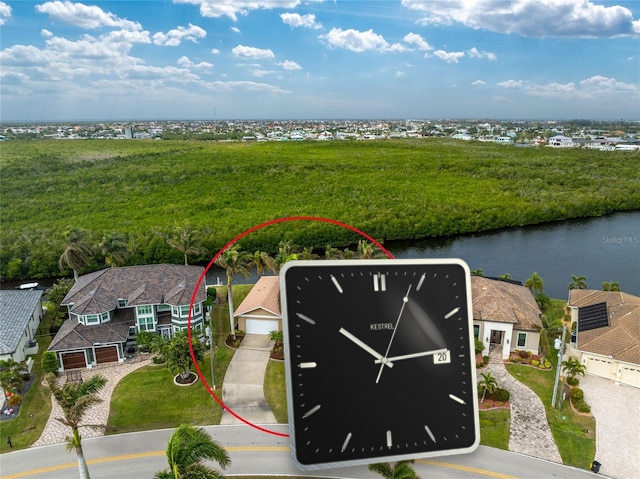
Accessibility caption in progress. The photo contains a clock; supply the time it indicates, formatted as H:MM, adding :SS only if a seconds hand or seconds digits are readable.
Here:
10:14:04
